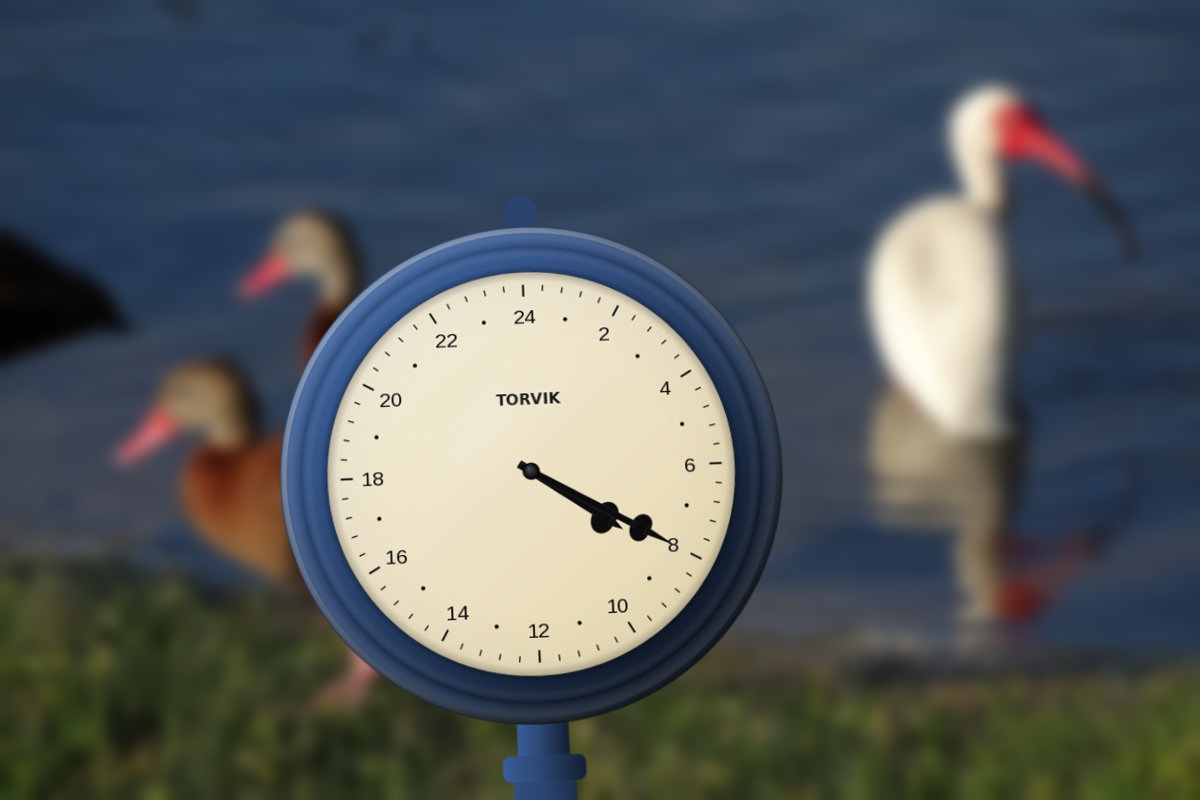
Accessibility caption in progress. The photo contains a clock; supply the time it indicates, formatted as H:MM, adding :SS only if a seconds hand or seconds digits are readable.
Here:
8:20
